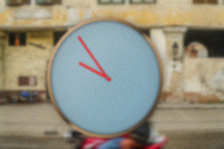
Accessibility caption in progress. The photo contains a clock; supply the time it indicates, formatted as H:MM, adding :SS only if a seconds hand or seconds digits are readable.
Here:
9:54
